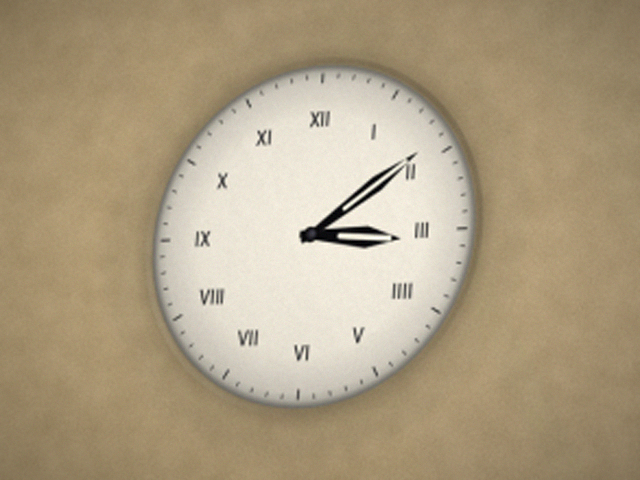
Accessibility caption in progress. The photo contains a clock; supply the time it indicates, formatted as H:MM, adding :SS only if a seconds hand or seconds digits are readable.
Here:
3:09
